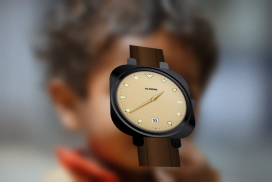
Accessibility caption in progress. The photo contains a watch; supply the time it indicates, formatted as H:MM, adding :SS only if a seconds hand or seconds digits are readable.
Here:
1:39
